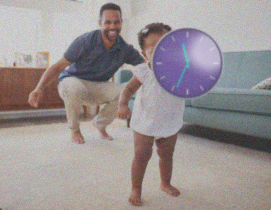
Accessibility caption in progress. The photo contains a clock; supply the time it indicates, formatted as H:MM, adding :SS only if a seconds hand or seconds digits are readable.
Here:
11:34
